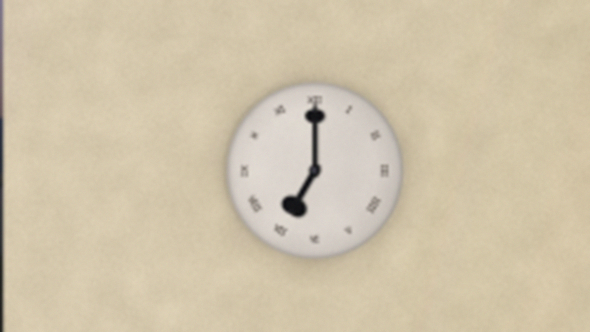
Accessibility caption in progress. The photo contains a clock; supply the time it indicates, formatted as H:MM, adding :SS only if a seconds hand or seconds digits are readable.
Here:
7:00
